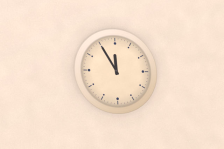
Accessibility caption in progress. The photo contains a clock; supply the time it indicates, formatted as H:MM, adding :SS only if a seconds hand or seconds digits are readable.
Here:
11:55
